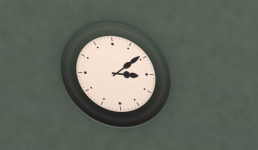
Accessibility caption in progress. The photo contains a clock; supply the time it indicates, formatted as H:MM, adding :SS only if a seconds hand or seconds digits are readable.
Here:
3:09
